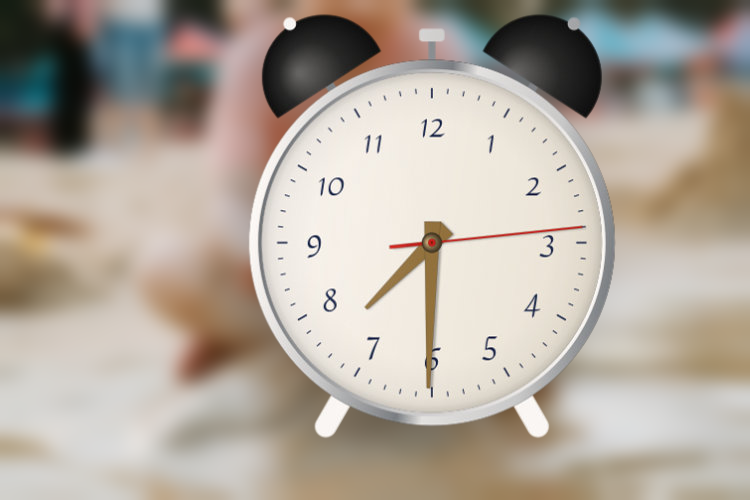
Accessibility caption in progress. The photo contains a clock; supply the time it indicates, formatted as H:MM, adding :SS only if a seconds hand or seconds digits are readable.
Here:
7:30:14
